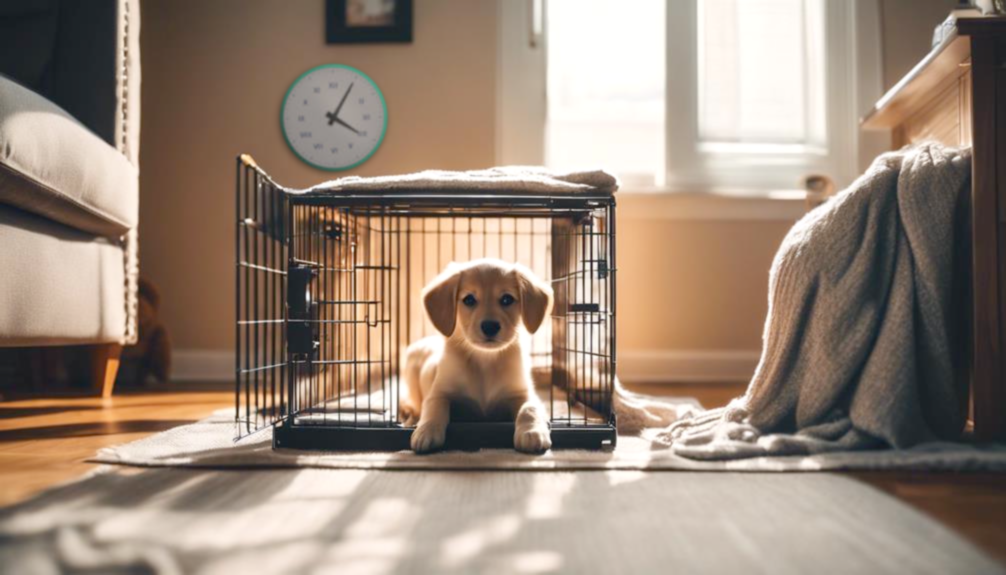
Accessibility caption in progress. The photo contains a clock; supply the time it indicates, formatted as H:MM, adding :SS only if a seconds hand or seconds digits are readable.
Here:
4:05
